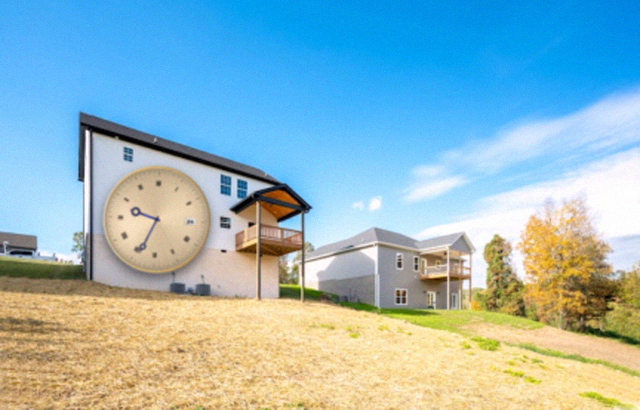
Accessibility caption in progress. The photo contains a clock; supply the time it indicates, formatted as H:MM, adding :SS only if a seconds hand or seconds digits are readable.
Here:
9:34
